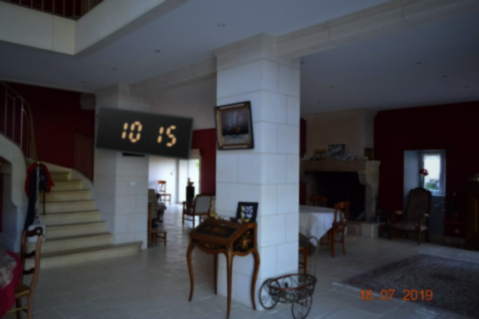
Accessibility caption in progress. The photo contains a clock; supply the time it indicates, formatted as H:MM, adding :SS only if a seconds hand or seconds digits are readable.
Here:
10:15
